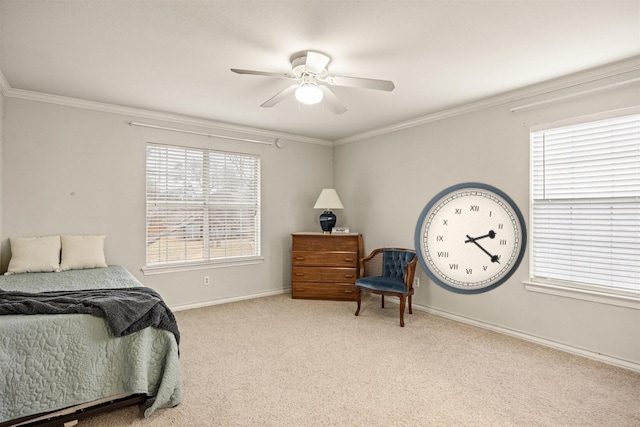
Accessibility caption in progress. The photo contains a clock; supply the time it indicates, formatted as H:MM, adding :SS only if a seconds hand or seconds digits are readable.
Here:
2:21
